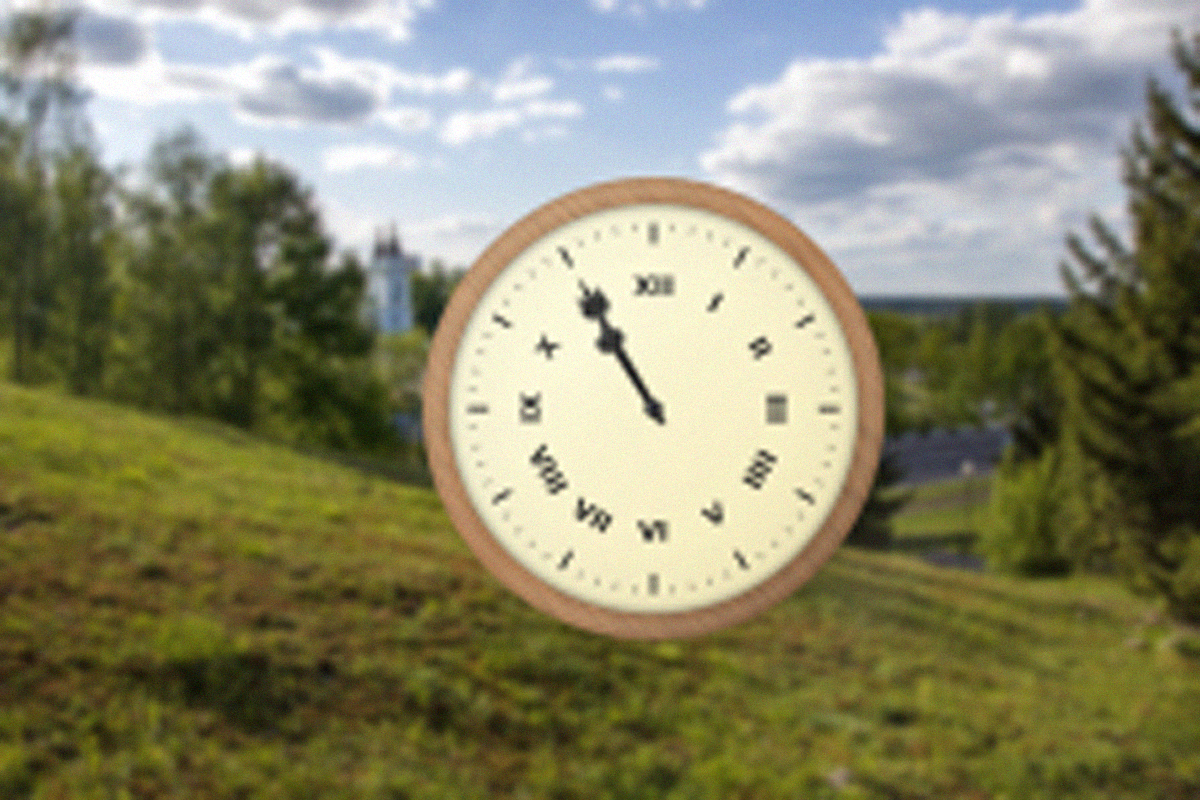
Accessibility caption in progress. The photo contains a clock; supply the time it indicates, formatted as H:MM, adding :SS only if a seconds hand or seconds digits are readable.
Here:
10:55
